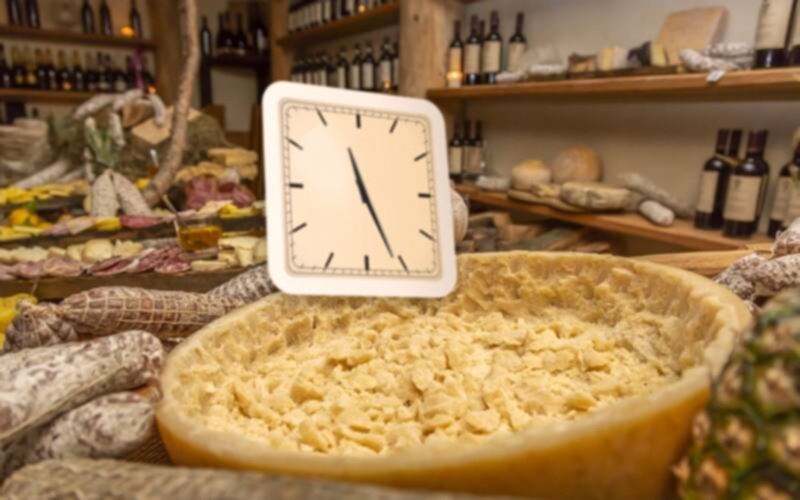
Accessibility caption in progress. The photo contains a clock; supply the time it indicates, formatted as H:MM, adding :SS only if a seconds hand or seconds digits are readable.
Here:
11:26
